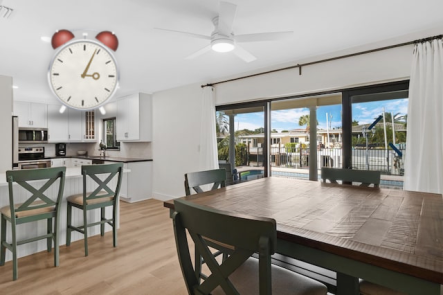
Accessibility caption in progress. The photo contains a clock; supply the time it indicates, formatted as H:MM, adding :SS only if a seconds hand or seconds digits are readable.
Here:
3:04
